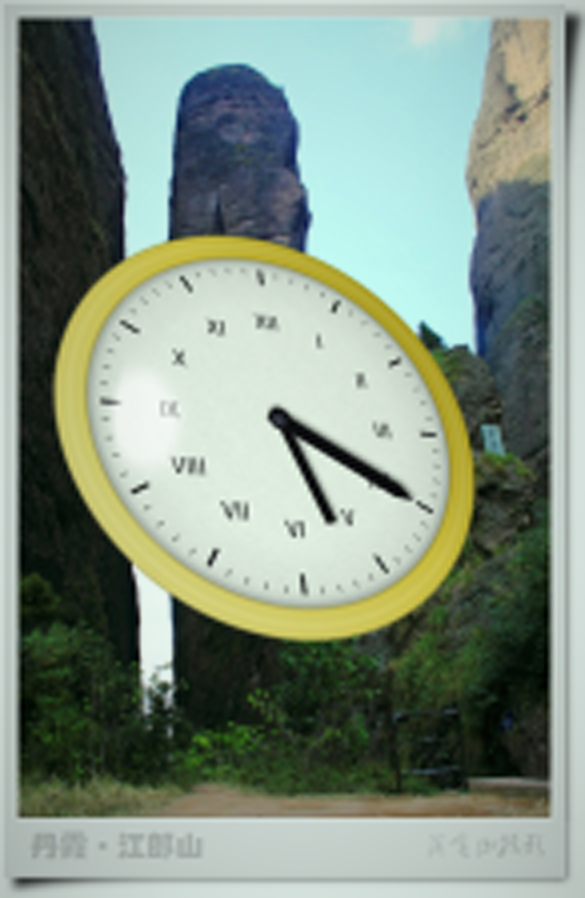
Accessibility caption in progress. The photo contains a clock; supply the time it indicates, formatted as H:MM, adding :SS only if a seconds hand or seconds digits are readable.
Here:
5:20
